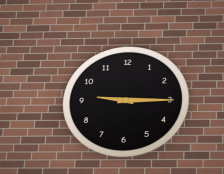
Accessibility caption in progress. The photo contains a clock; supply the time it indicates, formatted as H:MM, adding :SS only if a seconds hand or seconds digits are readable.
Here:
9:15
